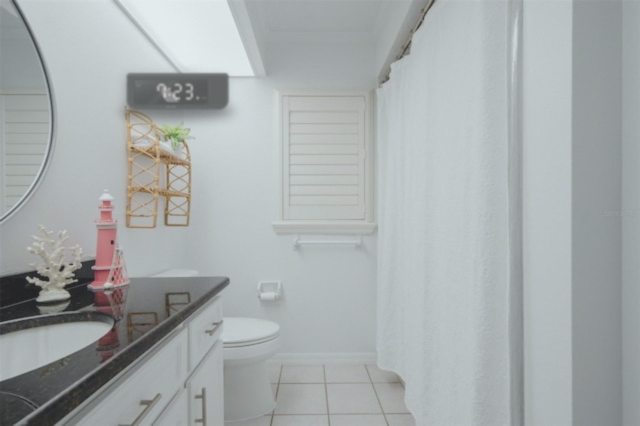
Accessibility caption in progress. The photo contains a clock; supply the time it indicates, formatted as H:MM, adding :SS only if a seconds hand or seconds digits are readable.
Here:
7:23
